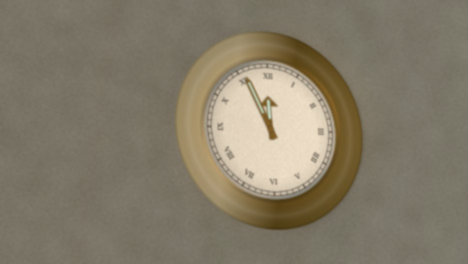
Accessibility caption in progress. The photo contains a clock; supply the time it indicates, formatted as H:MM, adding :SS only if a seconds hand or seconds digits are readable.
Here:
11:56
